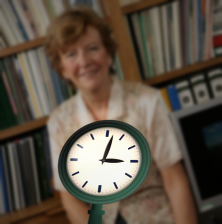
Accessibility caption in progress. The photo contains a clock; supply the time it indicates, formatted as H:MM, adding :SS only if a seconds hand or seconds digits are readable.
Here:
3:02
